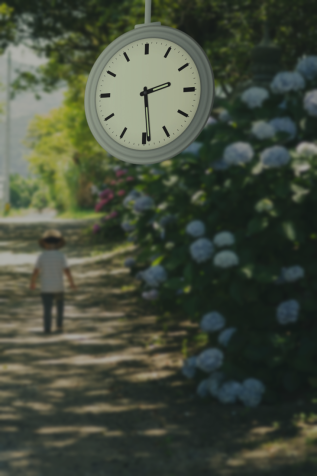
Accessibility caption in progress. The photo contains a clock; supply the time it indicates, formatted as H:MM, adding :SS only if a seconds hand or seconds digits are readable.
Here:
2:29
